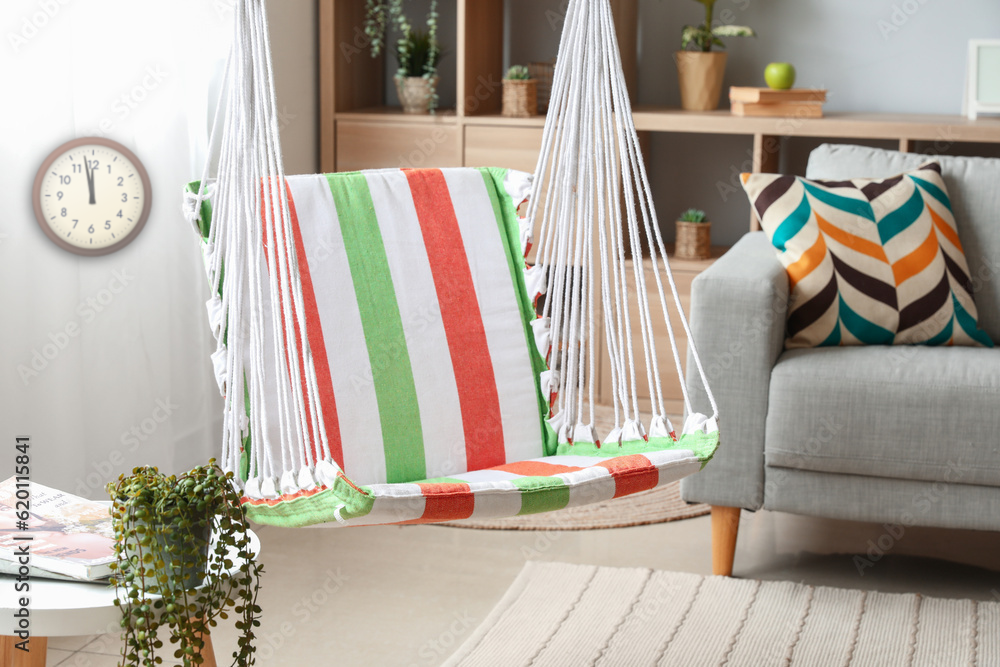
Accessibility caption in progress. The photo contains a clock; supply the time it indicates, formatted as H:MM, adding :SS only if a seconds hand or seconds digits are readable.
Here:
11:58
